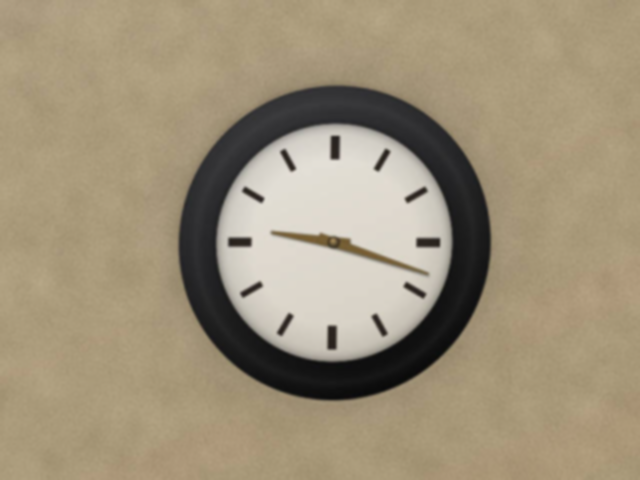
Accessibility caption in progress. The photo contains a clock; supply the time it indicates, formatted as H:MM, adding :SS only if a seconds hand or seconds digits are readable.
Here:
9:18
